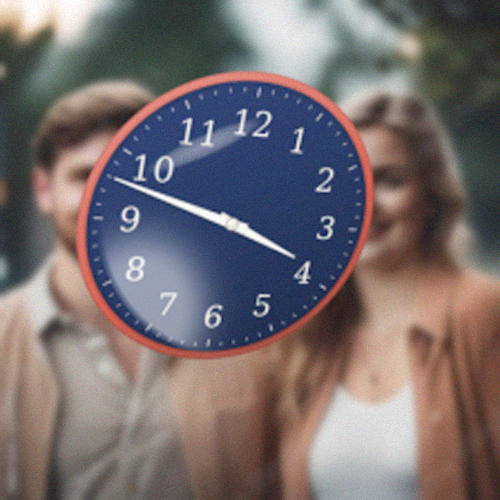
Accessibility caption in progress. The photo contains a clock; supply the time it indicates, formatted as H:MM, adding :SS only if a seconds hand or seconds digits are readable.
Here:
3:48
